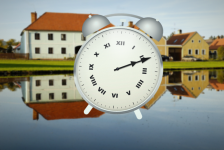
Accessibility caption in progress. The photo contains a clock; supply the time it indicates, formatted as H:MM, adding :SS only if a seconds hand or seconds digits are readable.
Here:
2:11
